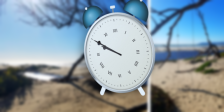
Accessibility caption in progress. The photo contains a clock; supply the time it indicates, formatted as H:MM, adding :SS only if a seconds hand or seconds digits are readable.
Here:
9:50
